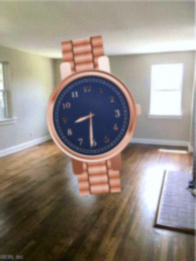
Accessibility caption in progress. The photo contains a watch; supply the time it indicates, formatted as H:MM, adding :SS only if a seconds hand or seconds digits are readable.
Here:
8:31
